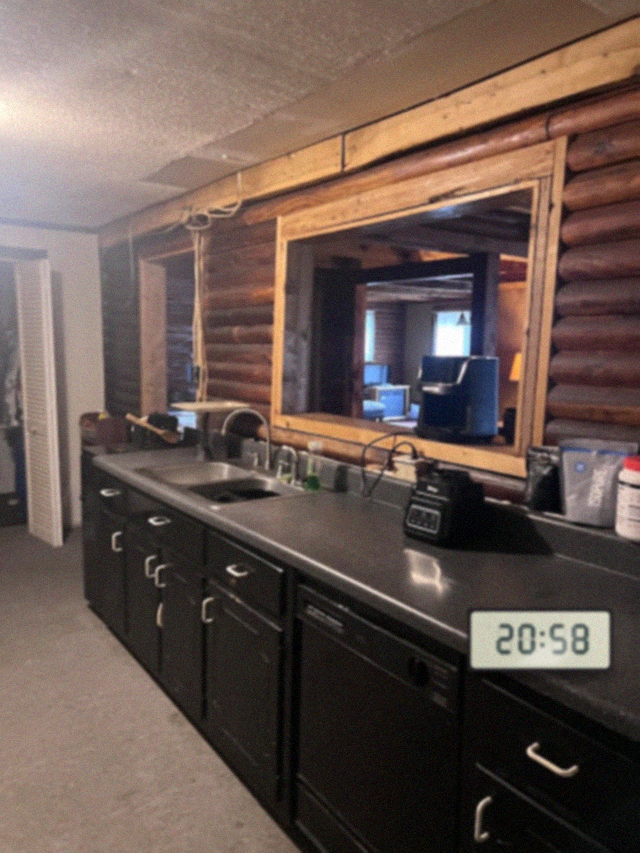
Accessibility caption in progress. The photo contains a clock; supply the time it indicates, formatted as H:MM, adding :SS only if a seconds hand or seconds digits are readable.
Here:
20:58
